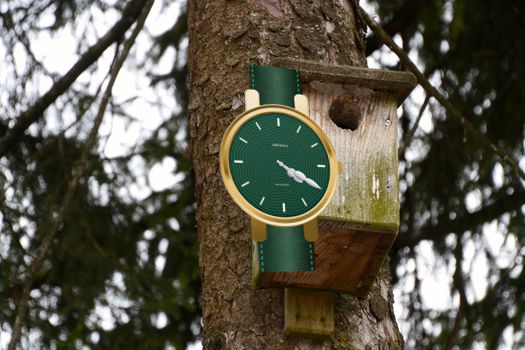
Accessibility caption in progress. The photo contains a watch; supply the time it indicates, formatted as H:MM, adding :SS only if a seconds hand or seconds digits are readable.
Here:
4:20
